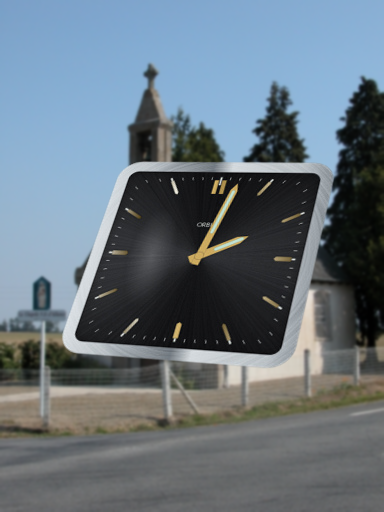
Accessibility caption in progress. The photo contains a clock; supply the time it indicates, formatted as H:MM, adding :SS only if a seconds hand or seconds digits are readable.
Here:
2:02
